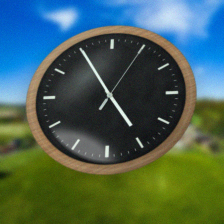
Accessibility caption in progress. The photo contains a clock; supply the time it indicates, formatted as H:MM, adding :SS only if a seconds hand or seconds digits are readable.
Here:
4:55:05
